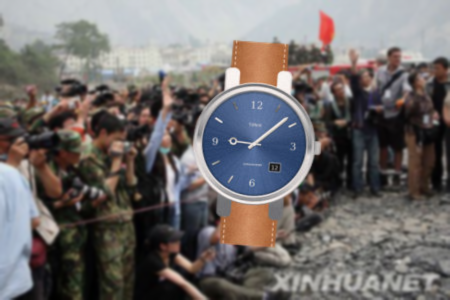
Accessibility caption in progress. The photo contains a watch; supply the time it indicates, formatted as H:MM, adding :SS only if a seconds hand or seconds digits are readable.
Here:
9:08
